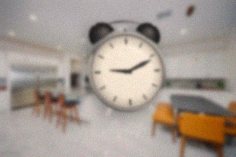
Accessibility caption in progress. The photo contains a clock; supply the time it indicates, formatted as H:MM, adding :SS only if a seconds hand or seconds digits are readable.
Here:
9:11
